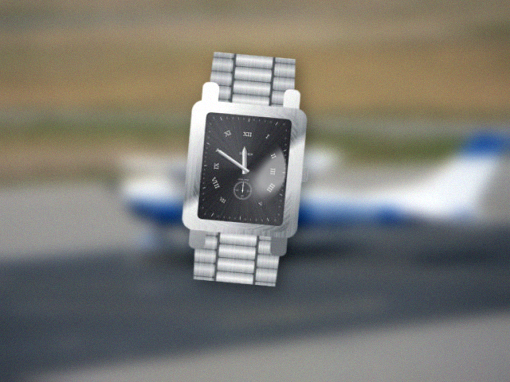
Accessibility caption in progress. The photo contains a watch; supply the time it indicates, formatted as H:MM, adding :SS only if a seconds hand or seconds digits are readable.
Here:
11:50
